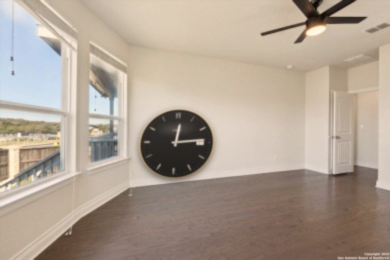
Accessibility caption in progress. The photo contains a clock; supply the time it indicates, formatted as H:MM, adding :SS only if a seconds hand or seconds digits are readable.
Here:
12:14
